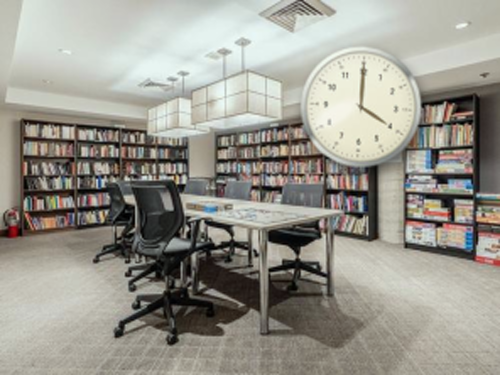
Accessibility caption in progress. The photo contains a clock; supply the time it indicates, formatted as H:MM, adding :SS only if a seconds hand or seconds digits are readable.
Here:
4:00
